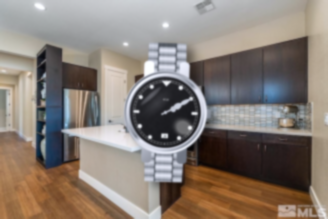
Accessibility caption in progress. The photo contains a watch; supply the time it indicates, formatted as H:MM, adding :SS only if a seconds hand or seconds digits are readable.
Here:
2:10
